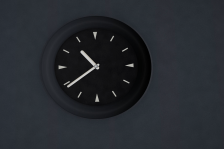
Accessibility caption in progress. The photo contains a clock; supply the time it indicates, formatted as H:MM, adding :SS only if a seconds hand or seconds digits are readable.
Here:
10:39
